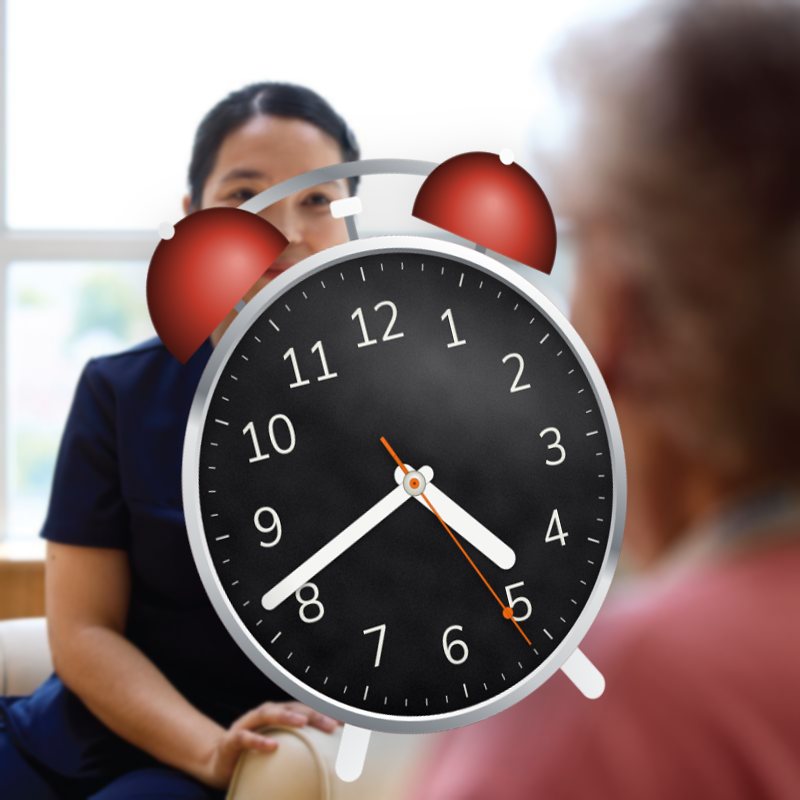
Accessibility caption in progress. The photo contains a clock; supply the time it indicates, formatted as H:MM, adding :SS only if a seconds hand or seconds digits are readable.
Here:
4:41:26
